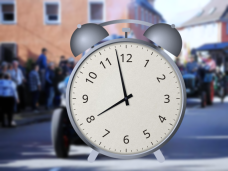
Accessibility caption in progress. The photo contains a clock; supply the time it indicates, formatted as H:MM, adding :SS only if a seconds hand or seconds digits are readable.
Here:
7:58
